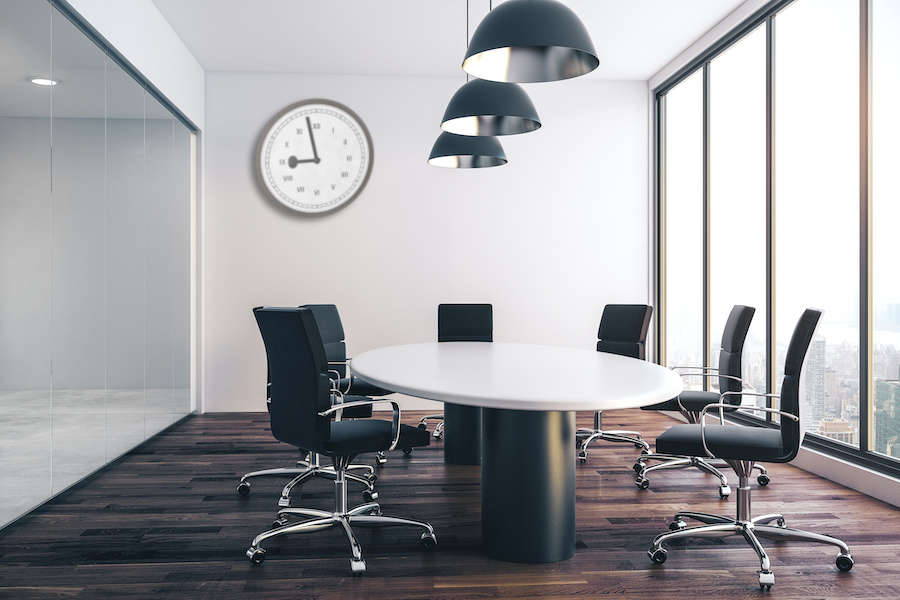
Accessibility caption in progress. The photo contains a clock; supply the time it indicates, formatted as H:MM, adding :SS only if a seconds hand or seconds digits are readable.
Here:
8:58
